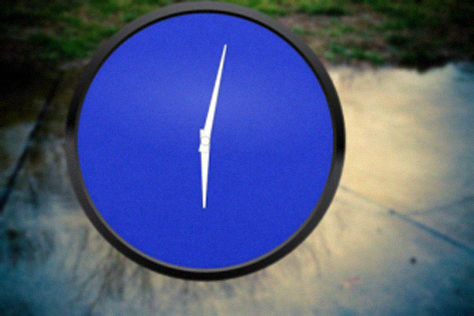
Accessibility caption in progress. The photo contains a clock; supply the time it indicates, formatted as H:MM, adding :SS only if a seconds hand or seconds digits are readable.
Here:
6:02
